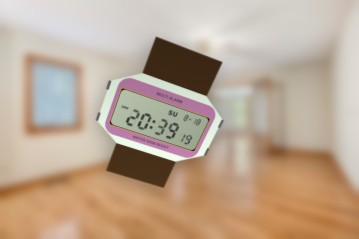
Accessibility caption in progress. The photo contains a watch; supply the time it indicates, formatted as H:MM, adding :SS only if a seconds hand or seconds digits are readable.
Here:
20:39:19
